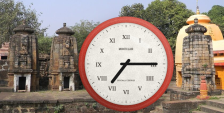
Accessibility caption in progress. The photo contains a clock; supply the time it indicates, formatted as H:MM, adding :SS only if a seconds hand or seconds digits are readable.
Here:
7:15
